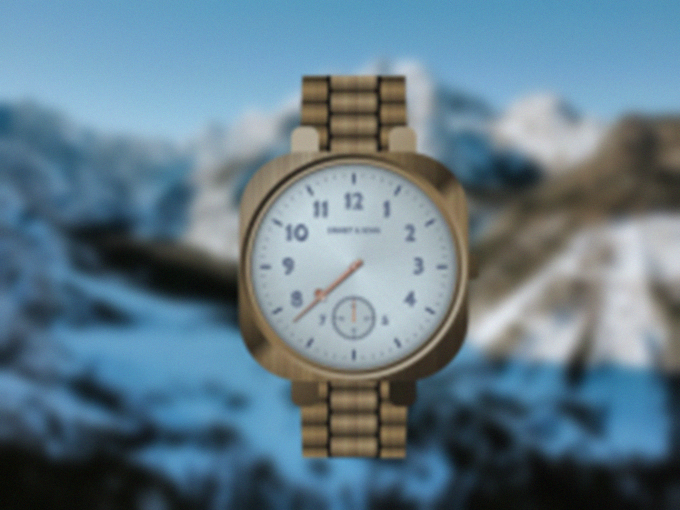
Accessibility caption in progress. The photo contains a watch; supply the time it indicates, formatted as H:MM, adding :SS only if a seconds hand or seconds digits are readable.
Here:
7:38
